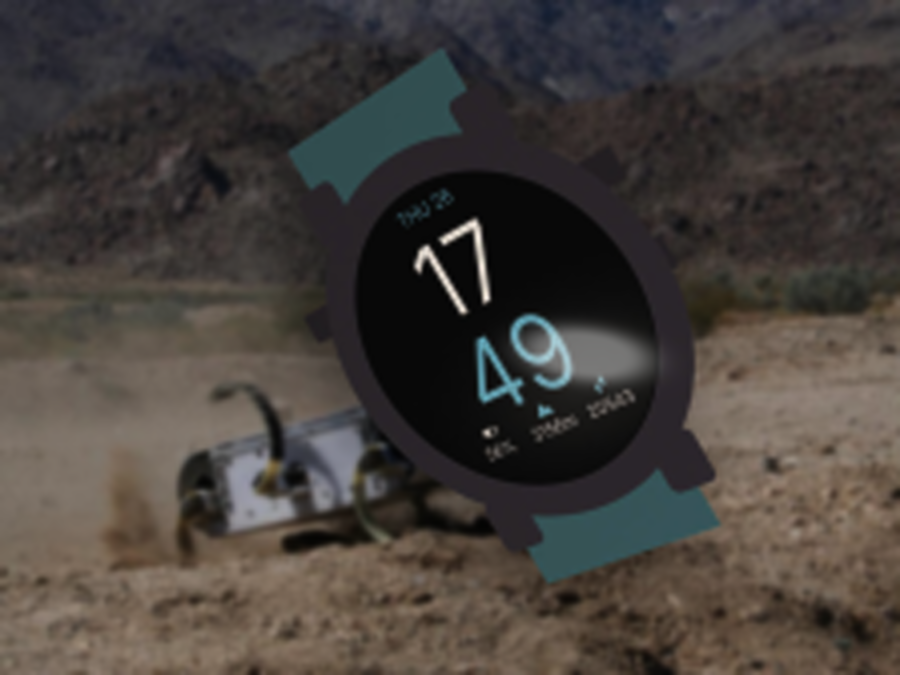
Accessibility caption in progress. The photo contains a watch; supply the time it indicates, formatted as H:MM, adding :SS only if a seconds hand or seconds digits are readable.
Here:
17:49
